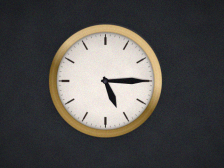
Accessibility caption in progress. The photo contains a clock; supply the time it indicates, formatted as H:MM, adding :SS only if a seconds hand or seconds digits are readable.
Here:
5:15
